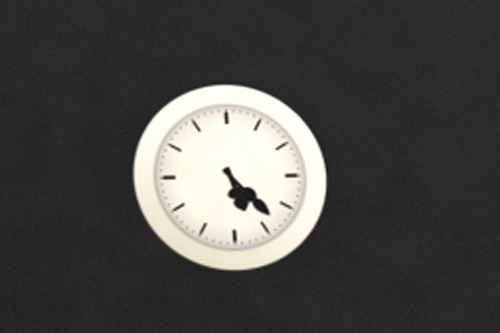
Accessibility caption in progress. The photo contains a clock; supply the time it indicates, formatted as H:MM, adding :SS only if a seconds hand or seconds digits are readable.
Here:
5:23
